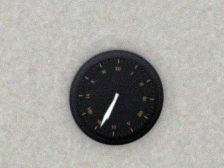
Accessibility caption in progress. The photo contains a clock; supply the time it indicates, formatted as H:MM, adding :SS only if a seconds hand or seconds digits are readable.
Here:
6:34
